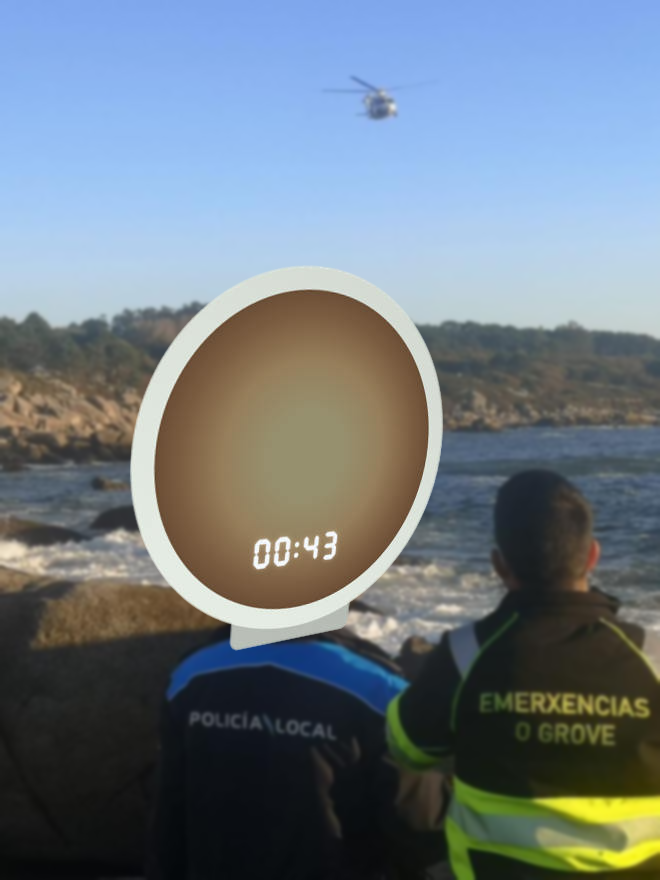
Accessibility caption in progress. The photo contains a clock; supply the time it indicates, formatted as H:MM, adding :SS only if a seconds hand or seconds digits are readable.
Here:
0:43
